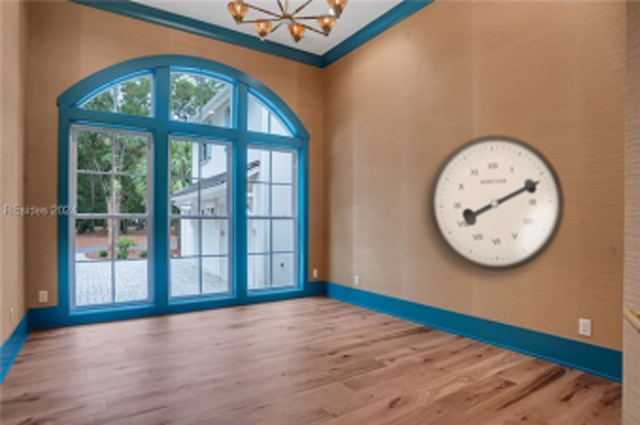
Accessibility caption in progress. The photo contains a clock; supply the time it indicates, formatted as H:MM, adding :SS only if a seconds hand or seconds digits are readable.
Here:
8:11
